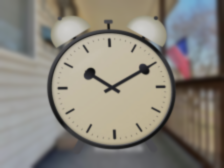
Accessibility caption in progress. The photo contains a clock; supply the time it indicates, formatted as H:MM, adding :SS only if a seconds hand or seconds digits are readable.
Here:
10:10
